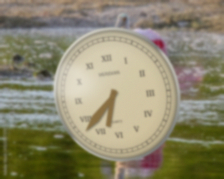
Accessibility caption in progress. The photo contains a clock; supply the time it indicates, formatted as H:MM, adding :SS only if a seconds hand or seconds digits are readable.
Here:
6:38
